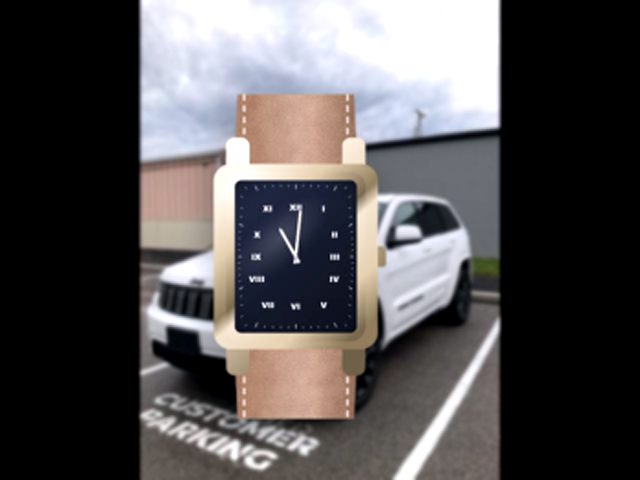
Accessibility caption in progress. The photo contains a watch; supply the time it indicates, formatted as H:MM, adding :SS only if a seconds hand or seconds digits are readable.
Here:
11:01
